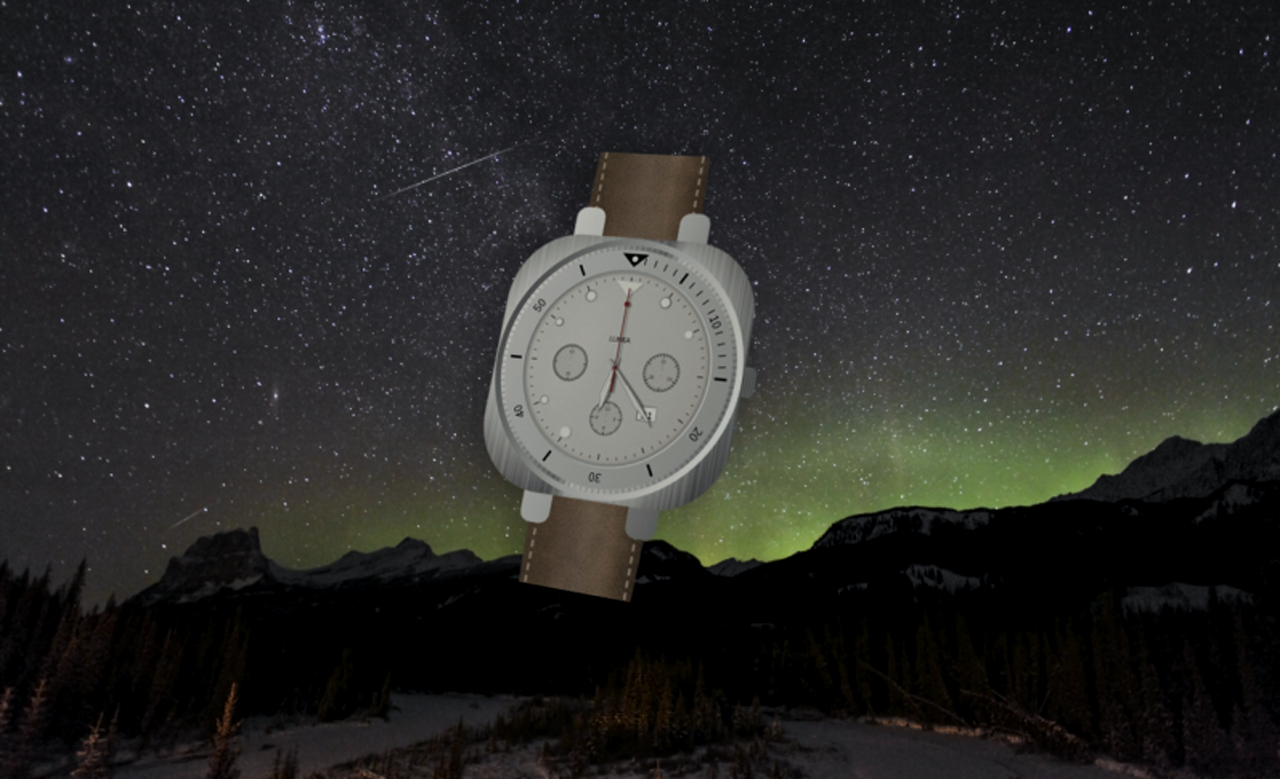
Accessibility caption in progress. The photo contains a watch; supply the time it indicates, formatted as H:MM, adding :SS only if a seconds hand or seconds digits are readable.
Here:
6:23
